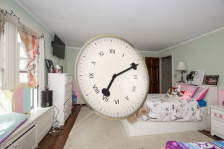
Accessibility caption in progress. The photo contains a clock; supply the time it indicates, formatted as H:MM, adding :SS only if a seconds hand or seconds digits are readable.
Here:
7:11
